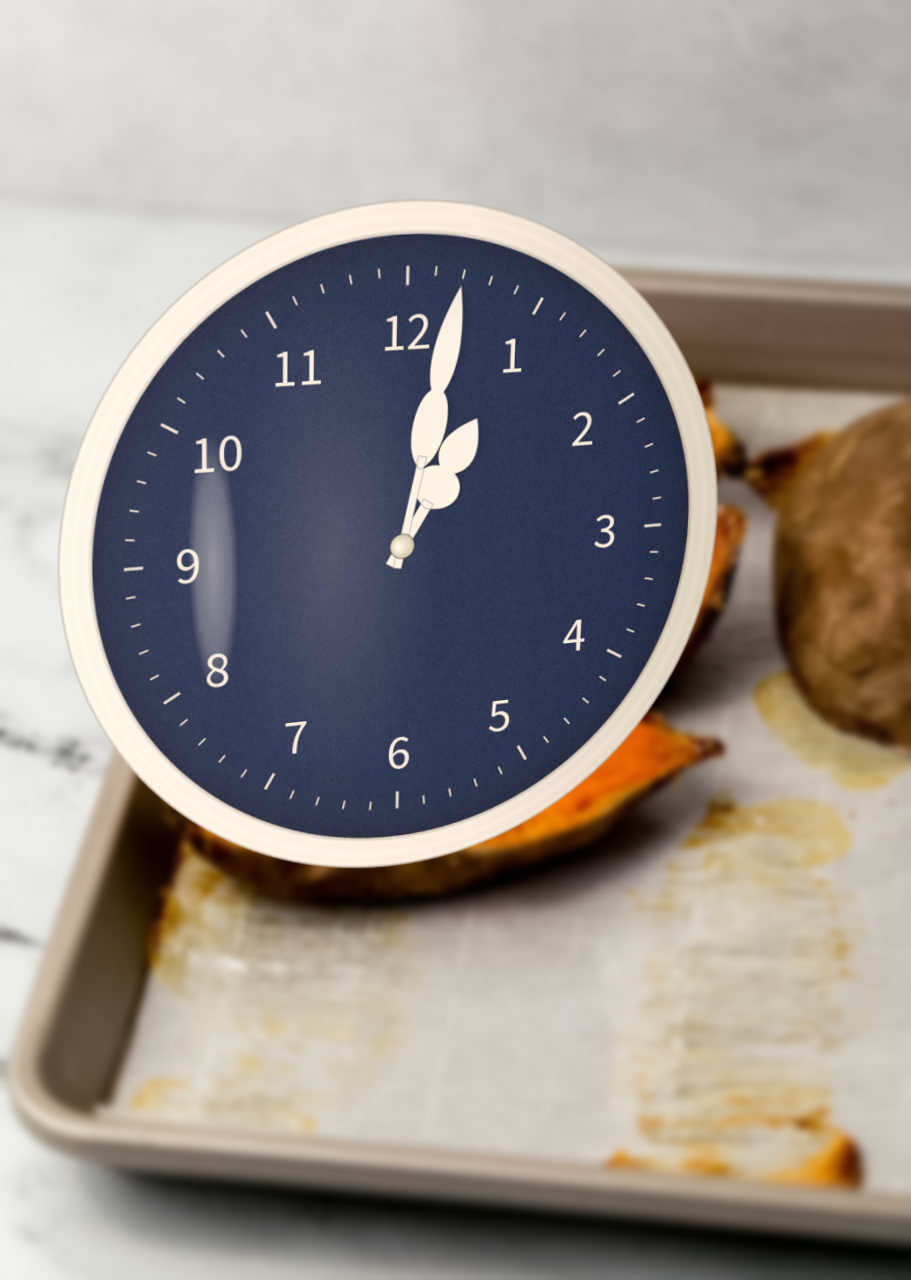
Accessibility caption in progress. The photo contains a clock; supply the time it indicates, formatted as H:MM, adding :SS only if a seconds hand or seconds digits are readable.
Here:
1:02
